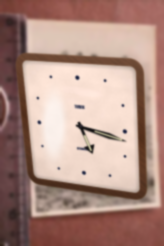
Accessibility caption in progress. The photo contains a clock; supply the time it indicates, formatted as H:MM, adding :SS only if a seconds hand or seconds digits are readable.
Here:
5:17
